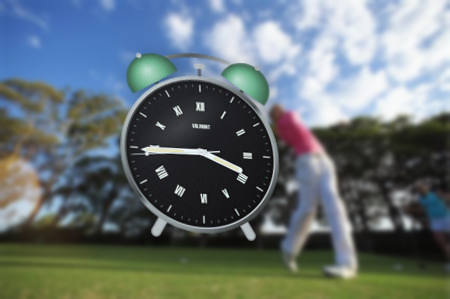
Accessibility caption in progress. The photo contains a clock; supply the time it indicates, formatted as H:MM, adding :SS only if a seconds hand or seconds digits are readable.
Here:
3:44:44
